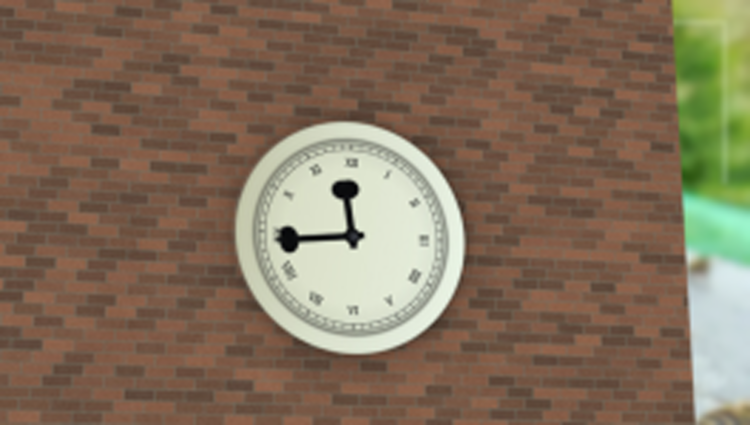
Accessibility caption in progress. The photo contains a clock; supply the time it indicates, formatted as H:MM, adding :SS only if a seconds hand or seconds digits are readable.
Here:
11:44
